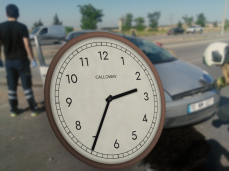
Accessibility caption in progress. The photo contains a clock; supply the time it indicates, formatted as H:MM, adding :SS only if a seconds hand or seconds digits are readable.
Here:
2:35
